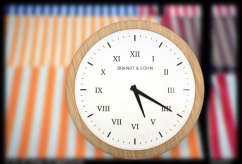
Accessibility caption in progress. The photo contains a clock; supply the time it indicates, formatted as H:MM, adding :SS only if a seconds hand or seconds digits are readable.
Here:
5:20
